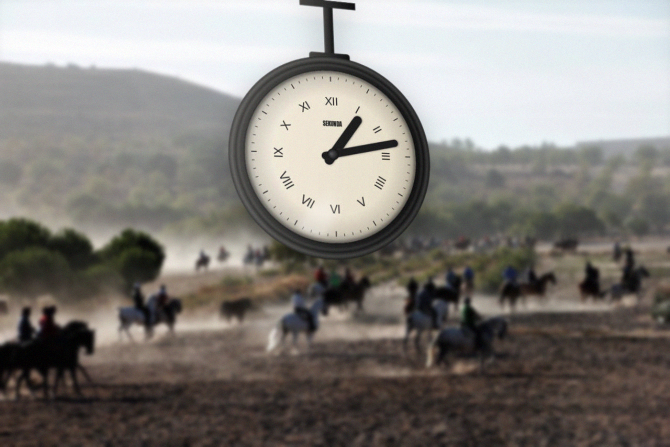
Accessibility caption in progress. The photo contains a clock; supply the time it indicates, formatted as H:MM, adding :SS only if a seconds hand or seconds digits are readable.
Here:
1:13
